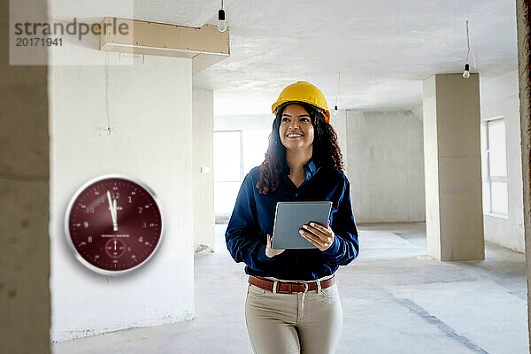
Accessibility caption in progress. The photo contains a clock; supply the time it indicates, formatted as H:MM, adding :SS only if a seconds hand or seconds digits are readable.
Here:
11:58
